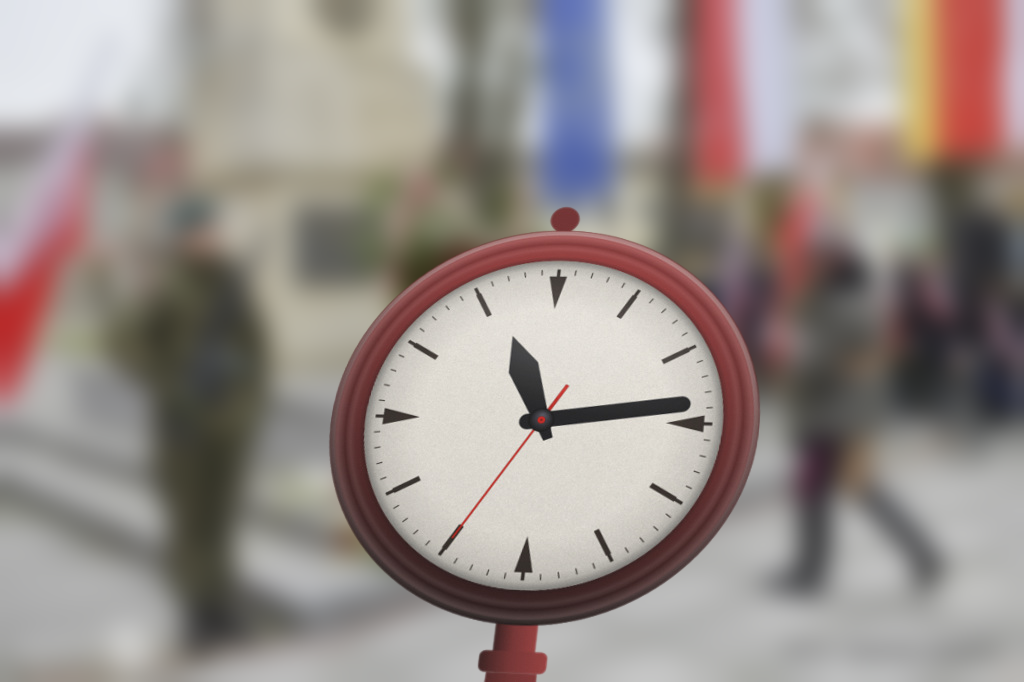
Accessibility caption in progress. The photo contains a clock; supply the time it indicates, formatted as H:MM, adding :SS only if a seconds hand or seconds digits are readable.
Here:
11:13:35
